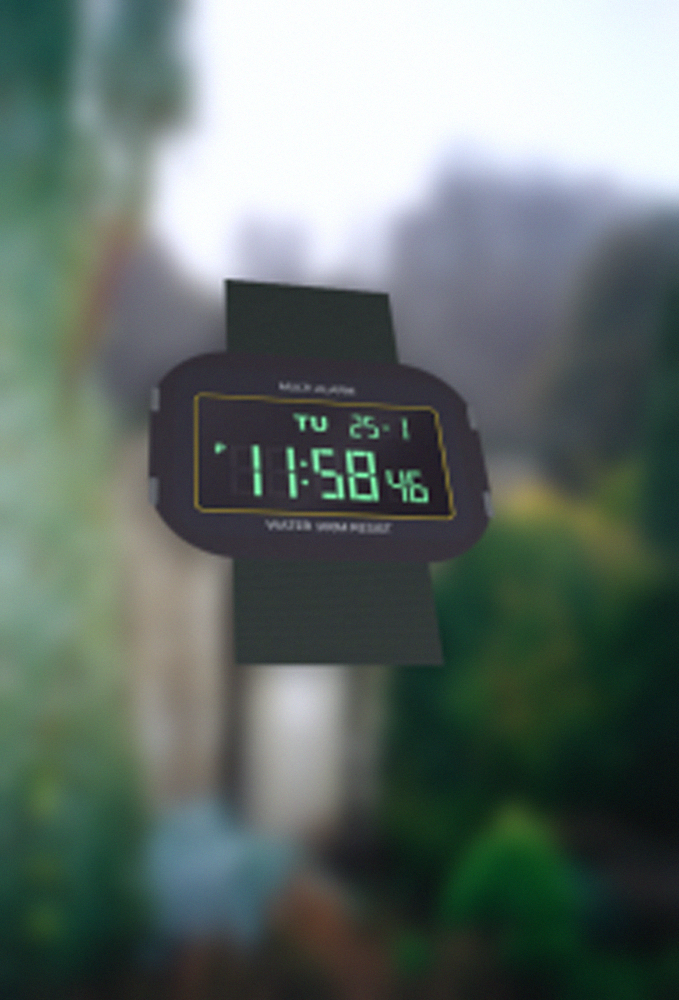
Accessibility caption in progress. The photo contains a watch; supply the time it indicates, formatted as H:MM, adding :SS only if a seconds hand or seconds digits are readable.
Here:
11:58:46
